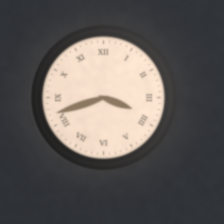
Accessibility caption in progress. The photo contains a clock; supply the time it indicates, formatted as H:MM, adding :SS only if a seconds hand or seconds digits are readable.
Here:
3:42
